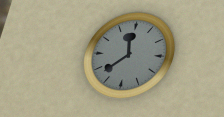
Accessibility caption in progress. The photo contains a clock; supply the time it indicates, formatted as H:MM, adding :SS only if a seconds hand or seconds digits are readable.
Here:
11:38
